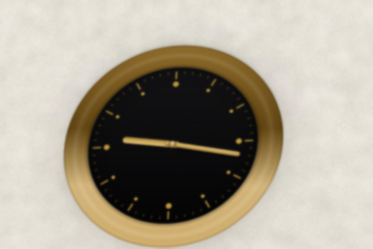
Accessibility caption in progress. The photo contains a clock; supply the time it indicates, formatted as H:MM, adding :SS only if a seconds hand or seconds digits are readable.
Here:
9:17
